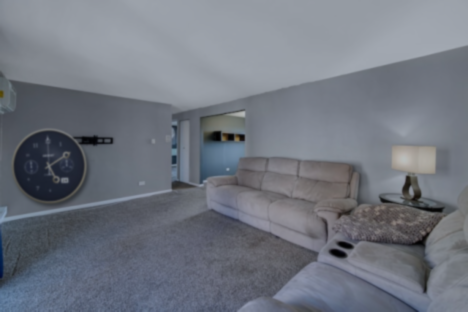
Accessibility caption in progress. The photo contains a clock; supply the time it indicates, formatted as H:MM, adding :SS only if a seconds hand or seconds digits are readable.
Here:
5:10
